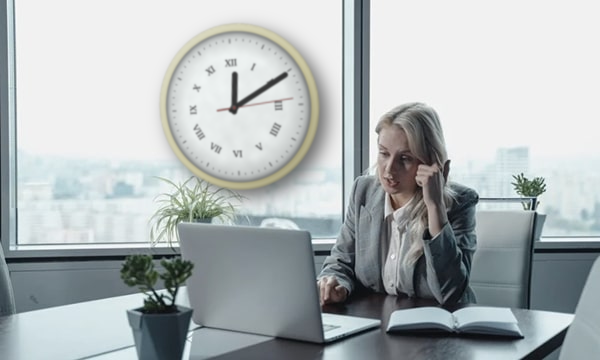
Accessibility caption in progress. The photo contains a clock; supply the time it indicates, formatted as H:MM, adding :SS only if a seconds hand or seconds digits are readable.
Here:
12:10:14
